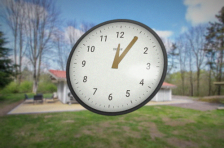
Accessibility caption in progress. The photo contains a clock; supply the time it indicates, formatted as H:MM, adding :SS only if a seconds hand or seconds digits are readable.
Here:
12:05
